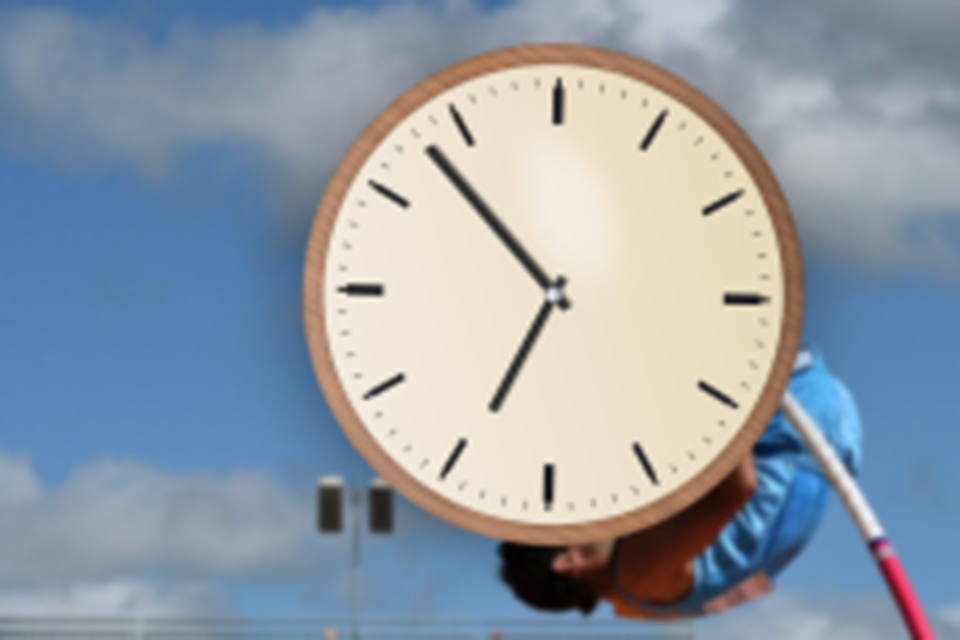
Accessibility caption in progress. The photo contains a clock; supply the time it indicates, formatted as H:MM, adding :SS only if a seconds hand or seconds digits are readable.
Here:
6:53
